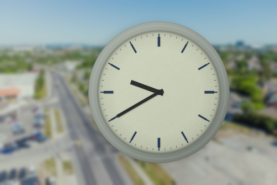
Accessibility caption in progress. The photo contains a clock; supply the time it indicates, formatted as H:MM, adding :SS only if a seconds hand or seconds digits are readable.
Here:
9:40
